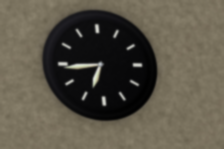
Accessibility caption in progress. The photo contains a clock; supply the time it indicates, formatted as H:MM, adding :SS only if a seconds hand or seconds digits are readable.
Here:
6:44
